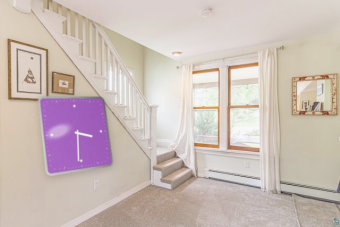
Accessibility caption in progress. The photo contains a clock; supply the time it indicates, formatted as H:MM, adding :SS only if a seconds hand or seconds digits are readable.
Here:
3:31
